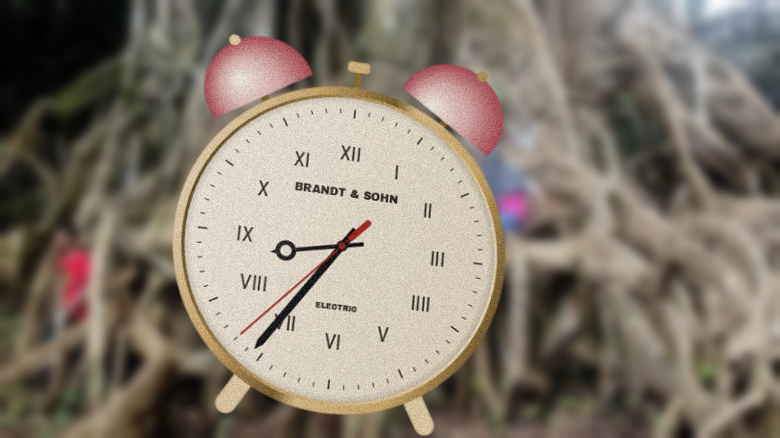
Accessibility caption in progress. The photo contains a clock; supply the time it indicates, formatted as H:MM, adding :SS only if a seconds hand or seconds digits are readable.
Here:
8:35:37
